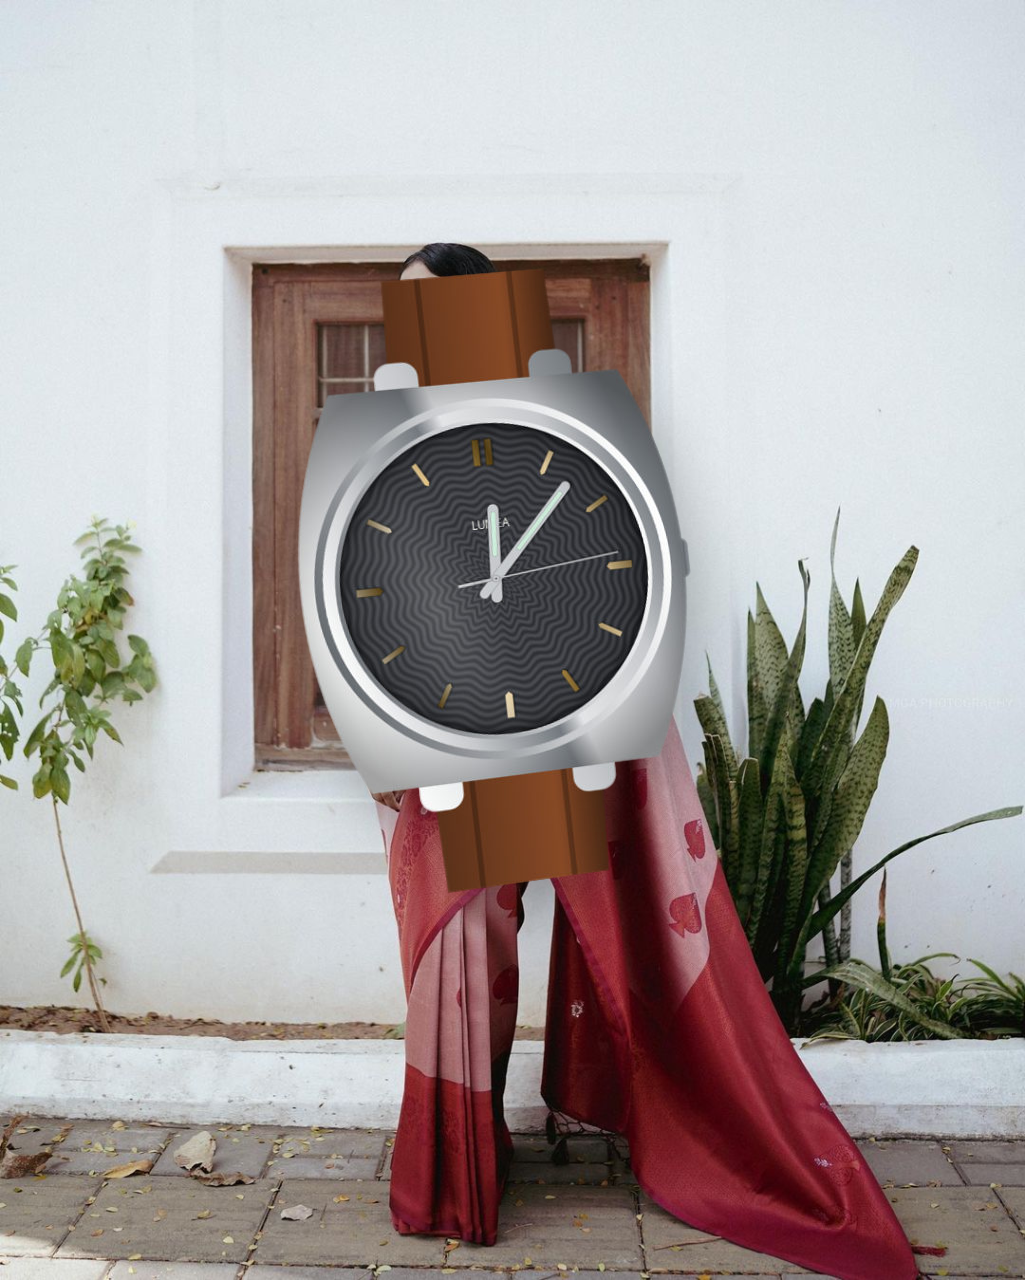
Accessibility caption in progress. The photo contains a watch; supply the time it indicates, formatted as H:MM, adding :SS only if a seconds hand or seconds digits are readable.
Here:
12:07:14
